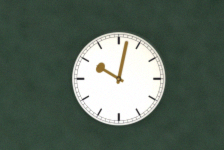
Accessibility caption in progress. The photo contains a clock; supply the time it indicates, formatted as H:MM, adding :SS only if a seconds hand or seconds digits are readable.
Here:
10:02
